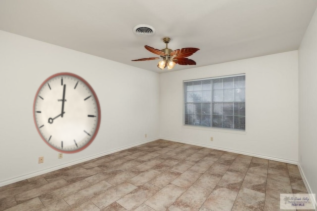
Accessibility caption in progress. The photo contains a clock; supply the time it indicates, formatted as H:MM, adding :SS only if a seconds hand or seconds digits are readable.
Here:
8:01
